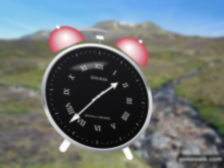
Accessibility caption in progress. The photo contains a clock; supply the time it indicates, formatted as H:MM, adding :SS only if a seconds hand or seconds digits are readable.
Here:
1:37
